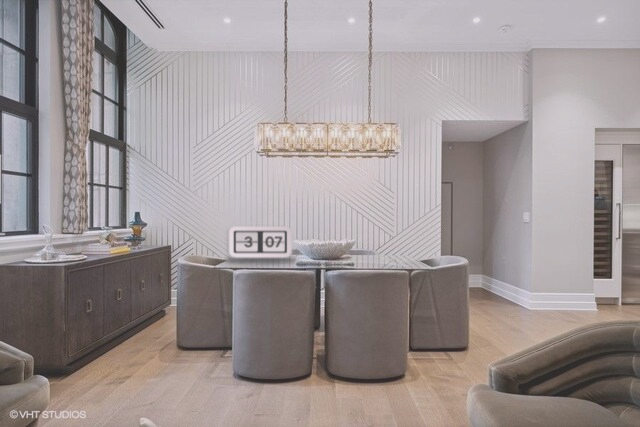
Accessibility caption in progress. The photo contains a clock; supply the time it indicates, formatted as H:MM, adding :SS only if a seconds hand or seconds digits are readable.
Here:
3:07
